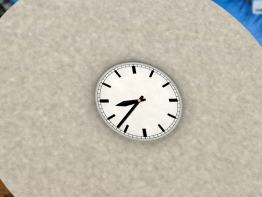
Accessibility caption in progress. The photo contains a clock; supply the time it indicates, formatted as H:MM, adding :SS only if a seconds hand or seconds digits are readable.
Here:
8:37
